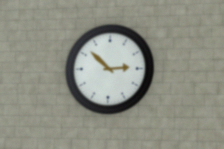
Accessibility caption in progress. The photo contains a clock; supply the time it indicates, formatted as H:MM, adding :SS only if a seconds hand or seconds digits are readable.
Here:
2:52
